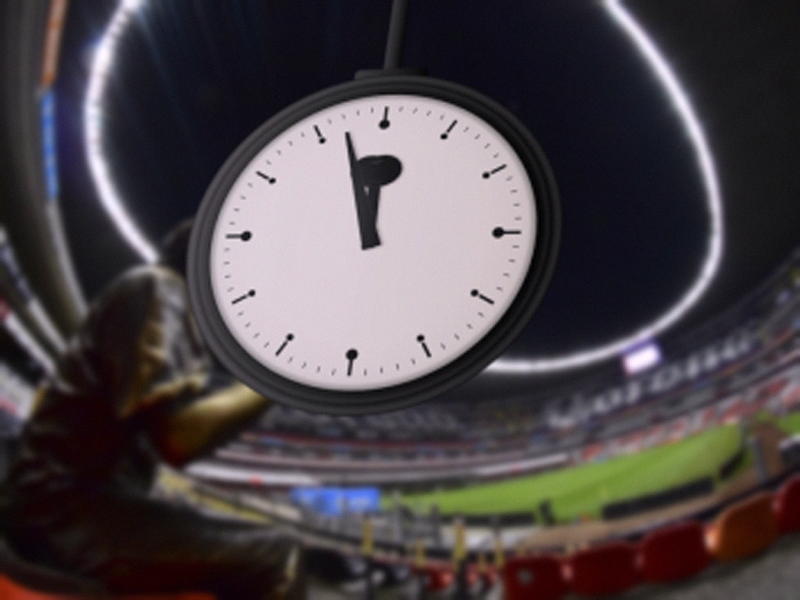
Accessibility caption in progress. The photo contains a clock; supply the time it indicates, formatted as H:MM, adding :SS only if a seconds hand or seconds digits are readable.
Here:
11:57
